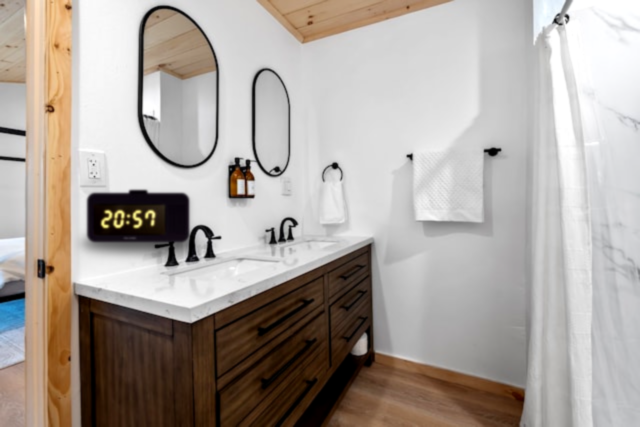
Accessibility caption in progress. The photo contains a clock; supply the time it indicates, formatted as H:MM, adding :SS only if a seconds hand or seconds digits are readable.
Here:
20:57
